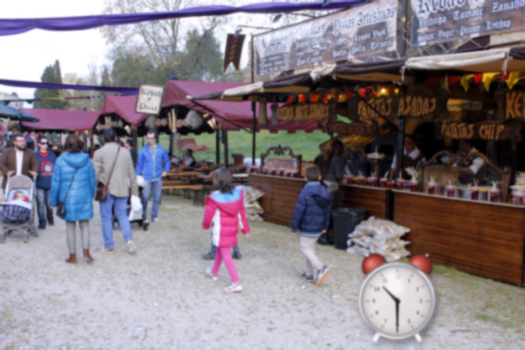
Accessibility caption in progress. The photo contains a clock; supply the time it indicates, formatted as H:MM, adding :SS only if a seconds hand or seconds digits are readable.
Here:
10:30
